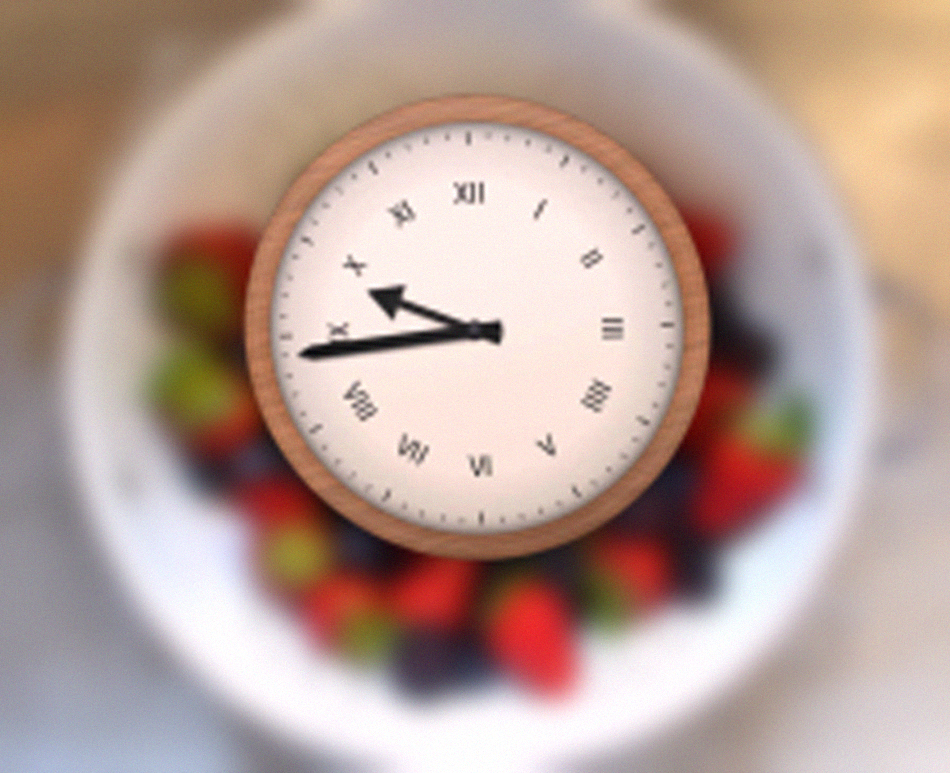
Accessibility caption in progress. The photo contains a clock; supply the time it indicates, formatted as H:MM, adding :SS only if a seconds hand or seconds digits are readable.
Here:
9:44
